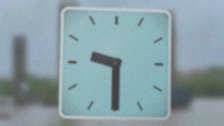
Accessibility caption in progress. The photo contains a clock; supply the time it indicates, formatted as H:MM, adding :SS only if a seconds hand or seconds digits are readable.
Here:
9:30
